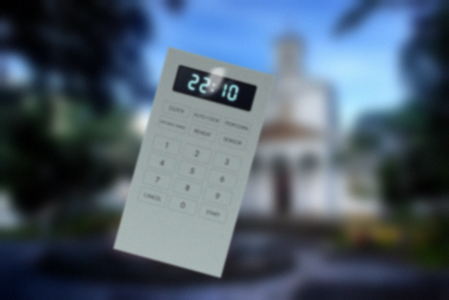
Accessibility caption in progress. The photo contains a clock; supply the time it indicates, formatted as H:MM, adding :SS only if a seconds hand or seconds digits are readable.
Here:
22:10
